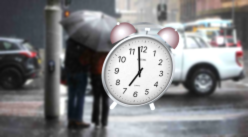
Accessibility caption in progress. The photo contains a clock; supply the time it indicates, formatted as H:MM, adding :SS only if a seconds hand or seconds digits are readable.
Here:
6:58
